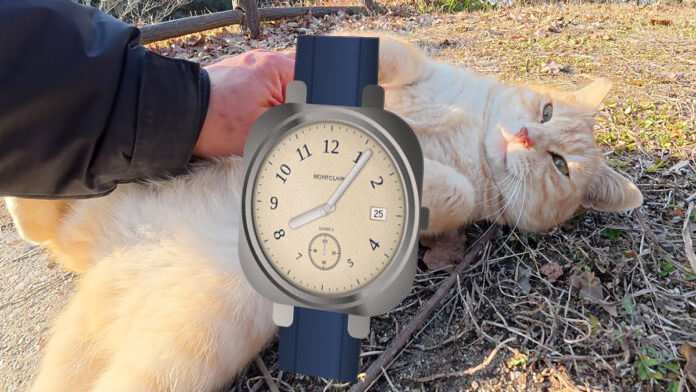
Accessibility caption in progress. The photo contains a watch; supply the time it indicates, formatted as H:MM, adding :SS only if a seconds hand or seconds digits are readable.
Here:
8:06
